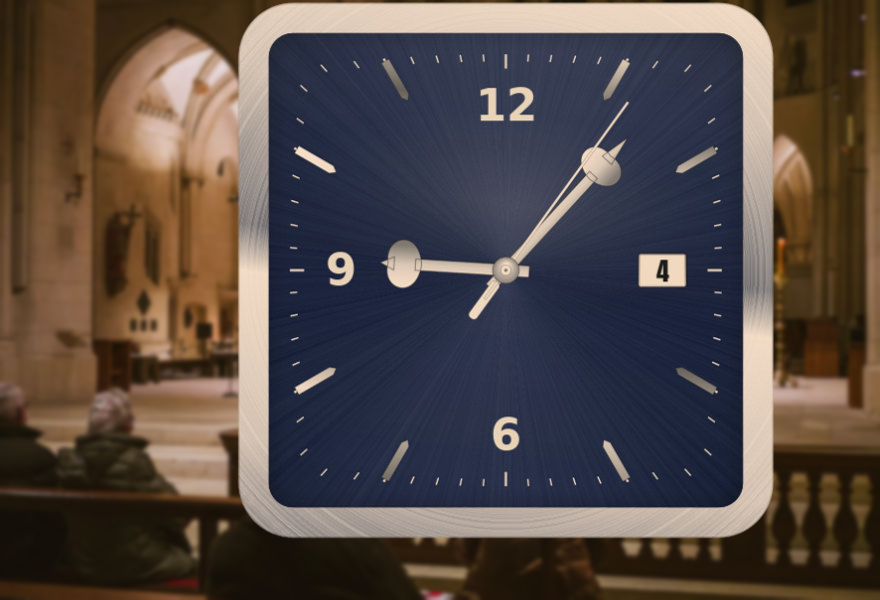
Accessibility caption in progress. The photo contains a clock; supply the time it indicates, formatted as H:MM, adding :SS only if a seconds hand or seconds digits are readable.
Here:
9:07:06
